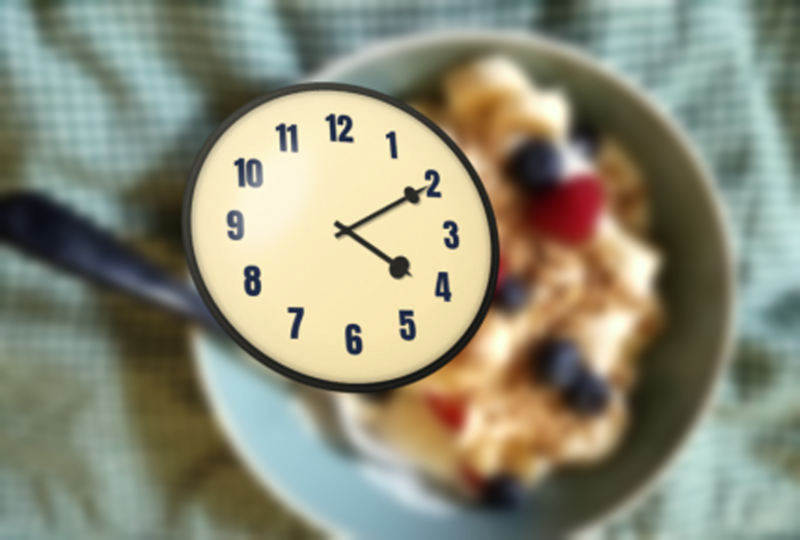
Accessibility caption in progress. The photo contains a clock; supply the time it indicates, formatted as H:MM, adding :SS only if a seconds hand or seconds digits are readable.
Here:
4:10
